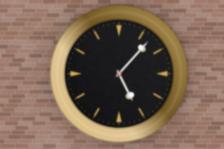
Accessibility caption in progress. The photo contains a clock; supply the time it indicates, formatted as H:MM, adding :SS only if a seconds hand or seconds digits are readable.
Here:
5:07
